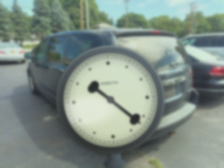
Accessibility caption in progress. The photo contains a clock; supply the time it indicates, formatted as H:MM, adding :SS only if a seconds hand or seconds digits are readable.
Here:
10:22
